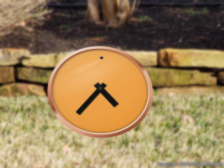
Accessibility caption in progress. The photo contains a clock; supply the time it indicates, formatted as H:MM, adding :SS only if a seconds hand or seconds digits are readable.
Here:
4:36
